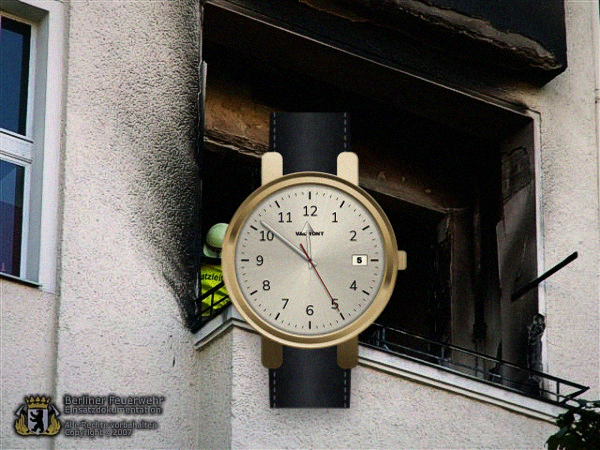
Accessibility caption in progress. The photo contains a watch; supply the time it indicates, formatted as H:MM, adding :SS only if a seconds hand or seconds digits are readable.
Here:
11:51:25
